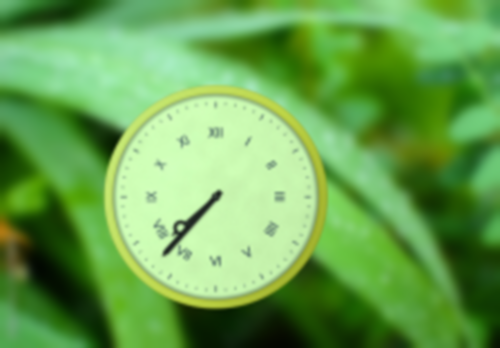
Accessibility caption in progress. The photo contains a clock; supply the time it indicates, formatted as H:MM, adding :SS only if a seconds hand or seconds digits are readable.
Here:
7:37
